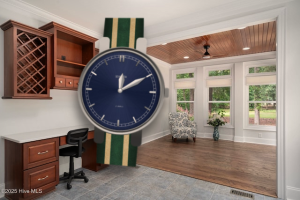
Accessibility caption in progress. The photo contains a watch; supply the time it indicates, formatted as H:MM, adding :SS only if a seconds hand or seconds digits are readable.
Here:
12:10
